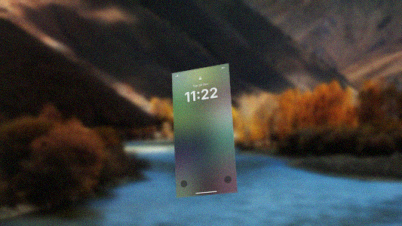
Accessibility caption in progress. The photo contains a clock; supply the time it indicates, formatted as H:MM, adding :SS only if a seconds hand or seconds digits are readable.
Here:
11:22
